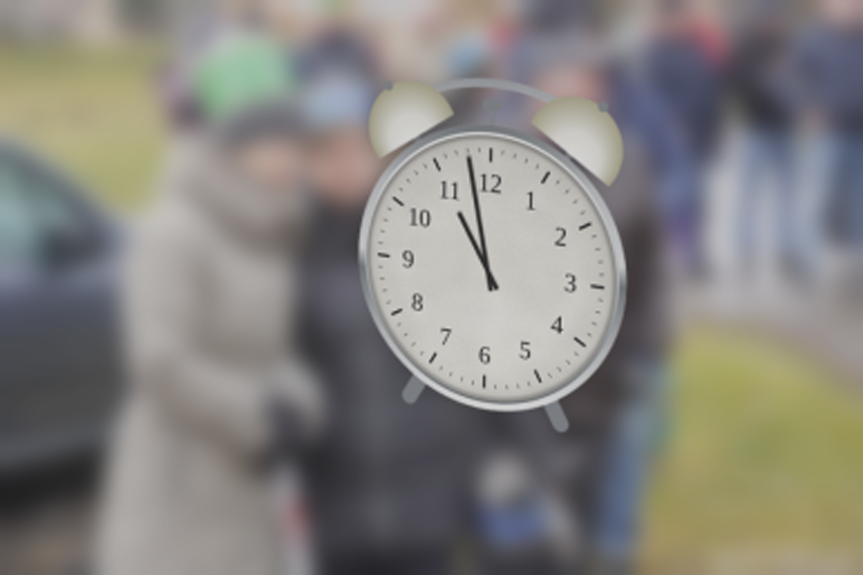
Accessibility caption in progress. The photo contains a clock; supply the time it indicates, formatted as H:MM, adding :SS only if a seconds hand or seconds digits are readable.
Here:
10:58
